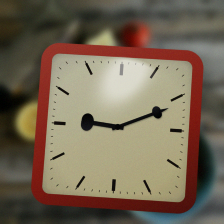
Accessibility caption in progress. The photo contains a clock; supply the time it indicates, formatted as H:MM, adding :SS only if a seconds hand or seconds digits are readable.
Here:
9:11
